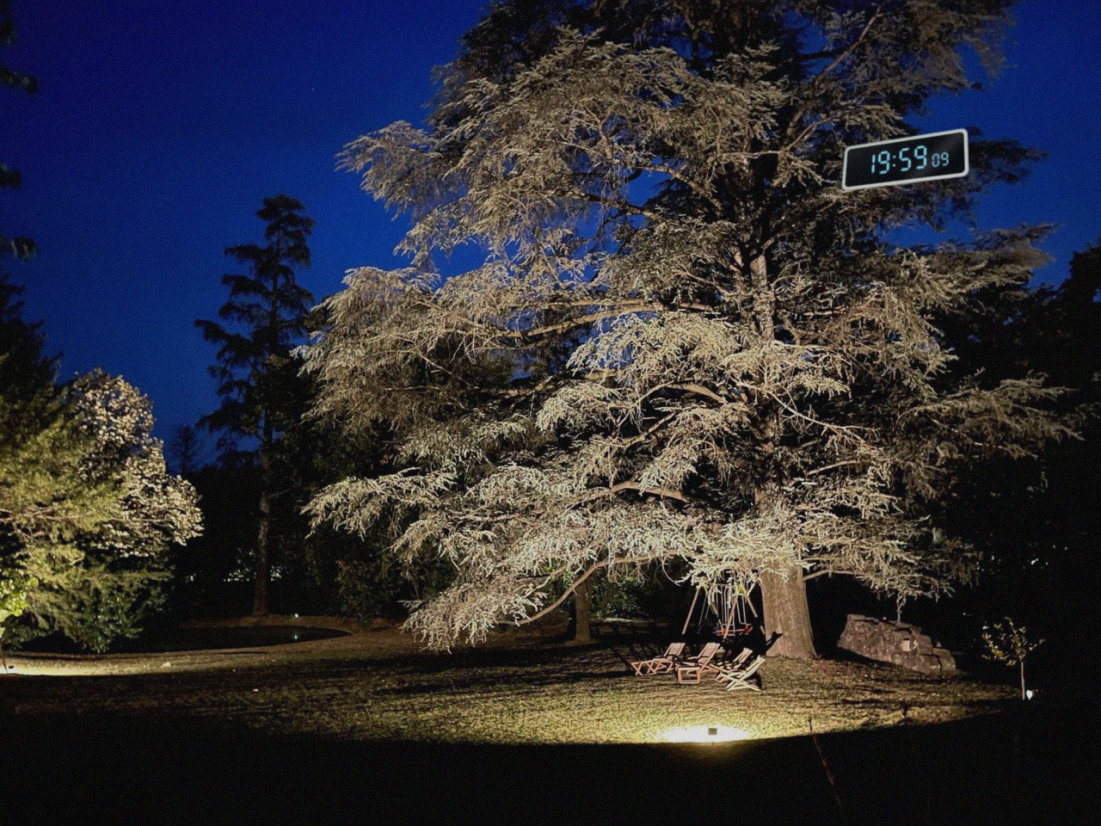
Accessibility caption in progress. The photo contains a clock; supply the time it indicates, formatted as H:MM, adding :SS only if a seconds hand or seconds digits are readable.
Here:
19:59:09
